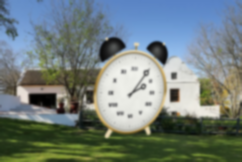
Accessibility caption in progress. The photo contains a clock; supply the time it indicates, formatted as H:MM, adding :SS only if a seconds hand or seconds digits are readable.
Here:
2:06
